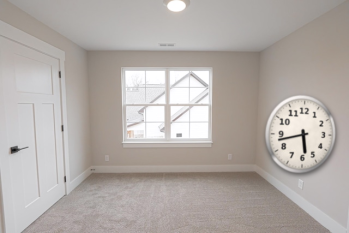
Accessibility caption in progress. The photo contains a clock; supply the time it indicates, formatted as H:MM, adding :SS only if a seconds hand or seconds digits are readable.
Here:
5:43
